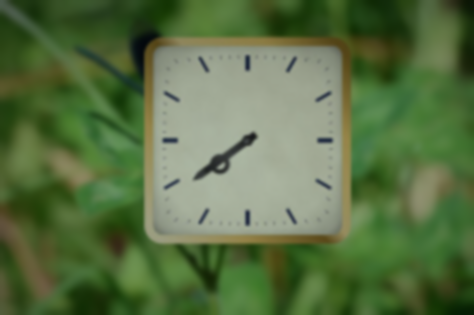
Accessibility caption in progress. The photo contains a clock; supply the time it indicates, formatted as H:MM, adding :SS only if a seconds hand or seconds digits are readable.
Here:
7:39
